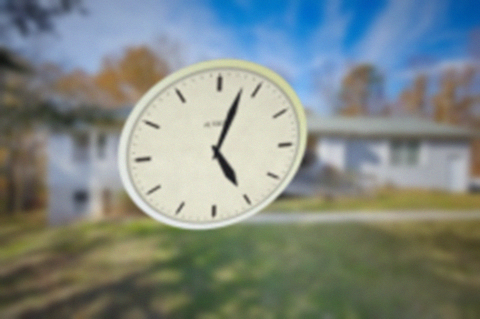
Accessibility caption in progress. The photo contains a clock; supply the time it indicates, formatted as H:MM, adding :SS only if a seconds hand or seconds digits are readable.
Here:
5:03
